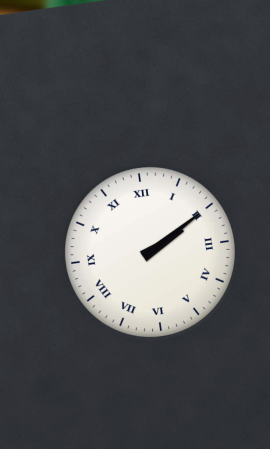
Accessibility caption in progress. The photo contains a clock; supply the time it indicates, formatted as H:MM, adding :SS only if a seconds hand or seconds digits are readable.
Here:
2:10
